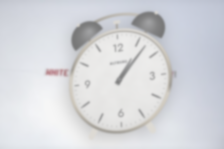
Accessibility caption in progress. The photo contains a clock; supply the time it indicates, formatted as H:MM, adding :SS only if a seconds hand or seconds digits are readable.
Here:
1:07
